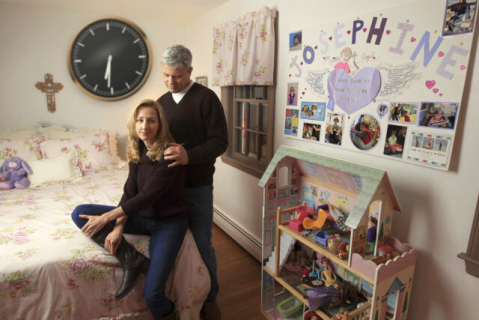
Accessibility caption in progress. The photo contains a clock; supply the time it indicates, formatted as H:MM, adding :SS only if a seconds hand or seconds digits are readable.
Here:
6:31
